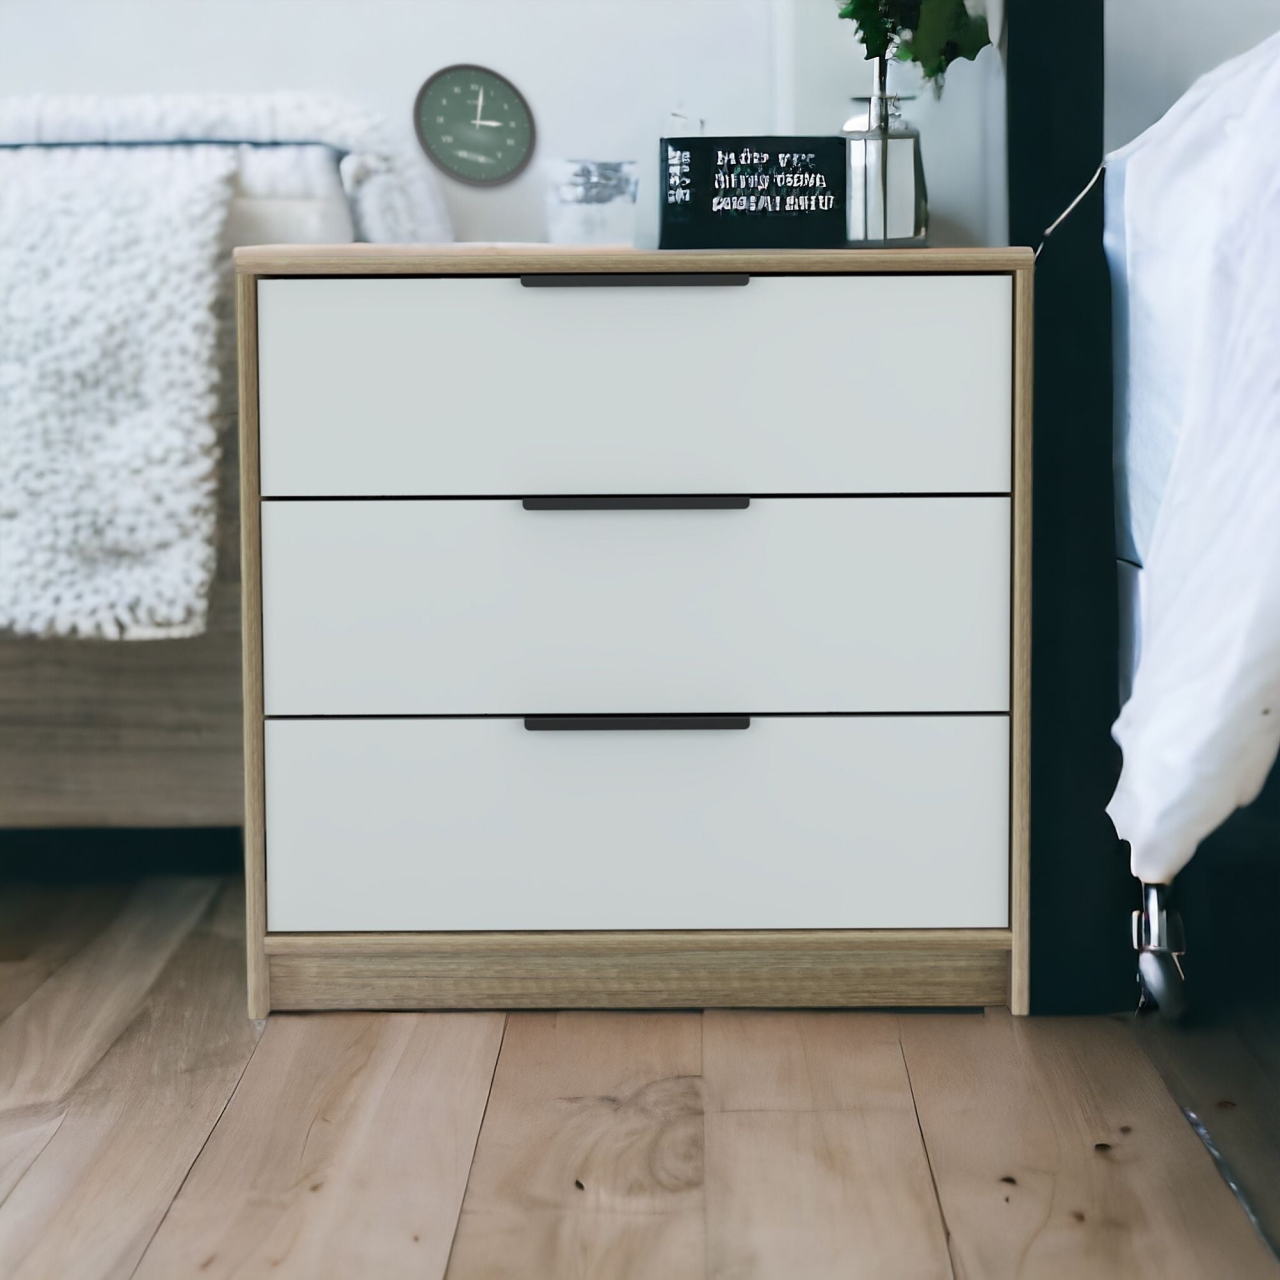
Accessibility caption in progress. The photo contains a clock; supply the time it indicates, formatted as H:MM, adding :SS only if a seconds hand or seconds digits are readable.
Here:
3:02
